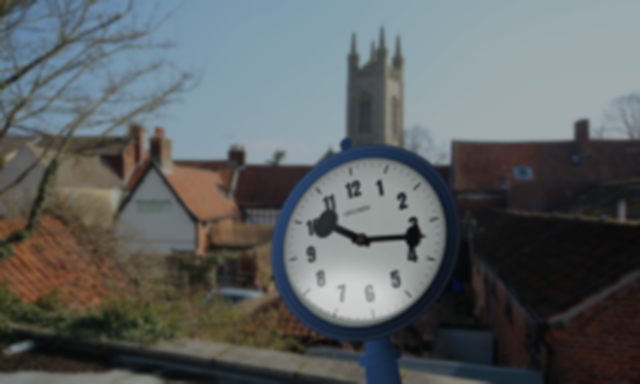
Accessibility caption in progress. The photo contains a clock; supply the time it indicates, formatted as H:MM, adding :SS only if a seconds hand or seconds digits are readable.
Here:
10:17
